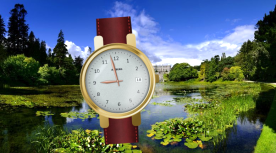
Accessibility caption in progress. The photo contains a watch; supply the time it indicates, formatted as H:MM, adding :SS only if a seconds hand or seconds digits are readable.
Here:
8:58
